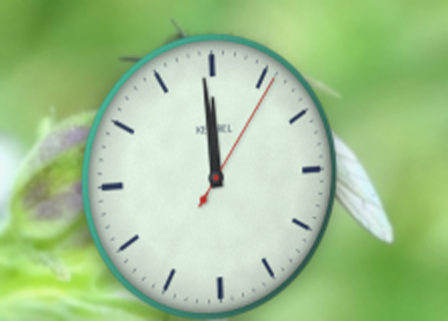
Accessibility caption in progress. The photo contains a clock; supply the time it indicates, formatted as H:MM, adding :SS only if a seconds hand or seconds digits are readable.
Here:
11:59:06
